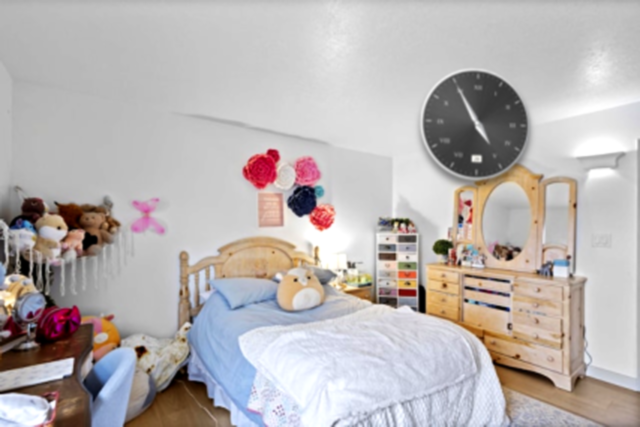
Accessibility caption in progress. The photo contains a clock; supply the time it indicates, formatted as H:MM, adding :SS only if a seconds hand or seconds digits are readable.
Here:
4:55
